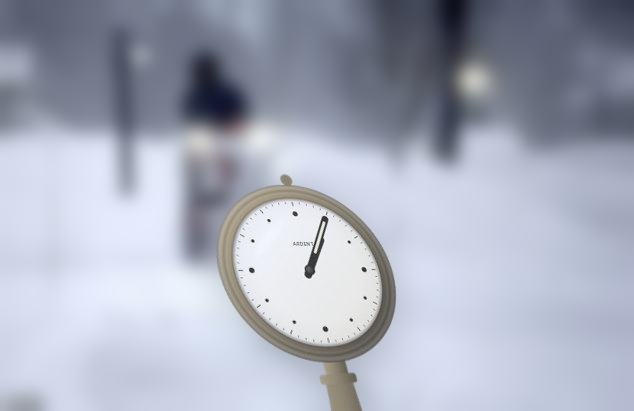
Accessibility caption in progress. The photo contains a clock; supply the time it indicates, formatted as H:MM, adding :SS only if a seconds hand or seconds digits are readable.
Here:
1:05
